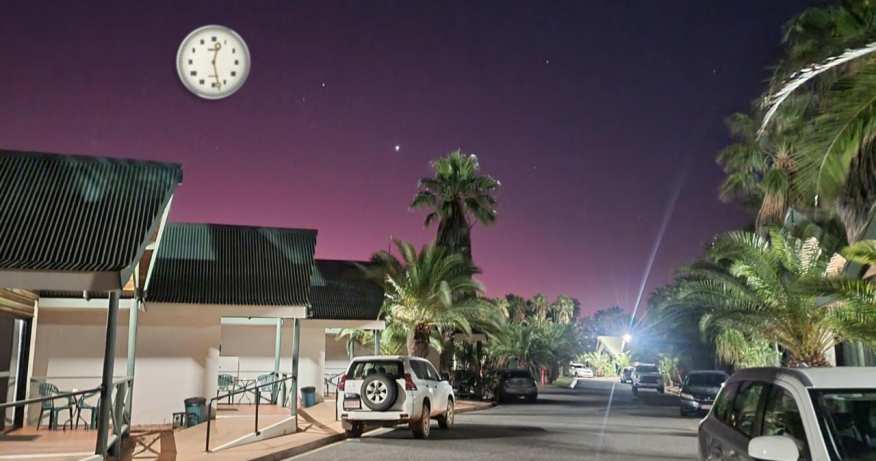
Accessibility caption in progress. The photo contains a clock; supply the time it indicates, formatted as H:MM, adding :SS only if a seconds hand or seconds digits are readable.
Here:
12:28
